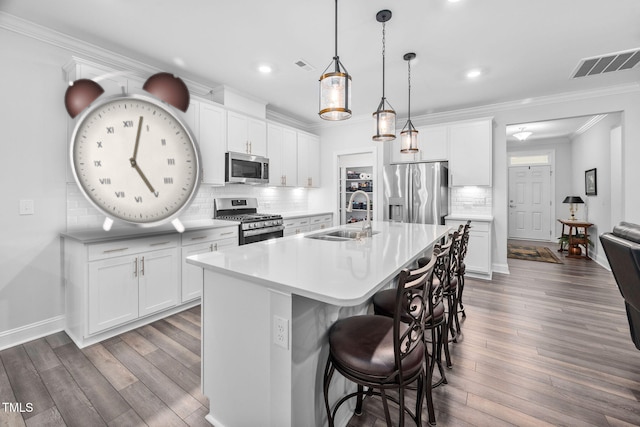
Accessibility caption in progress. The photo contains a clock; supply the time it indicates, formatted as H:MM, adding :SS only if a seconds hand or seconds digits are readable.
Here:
5:03
